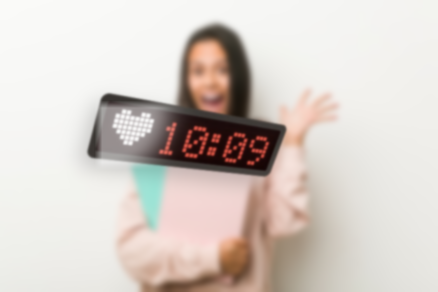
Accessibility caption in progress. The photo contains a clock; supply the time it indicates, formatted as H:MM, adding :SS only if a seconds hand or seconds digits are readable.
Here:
10:09
